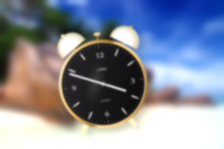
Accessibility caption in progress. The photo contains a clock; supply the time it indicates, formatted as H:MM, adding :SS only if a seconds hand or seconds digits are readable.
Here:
3:49
